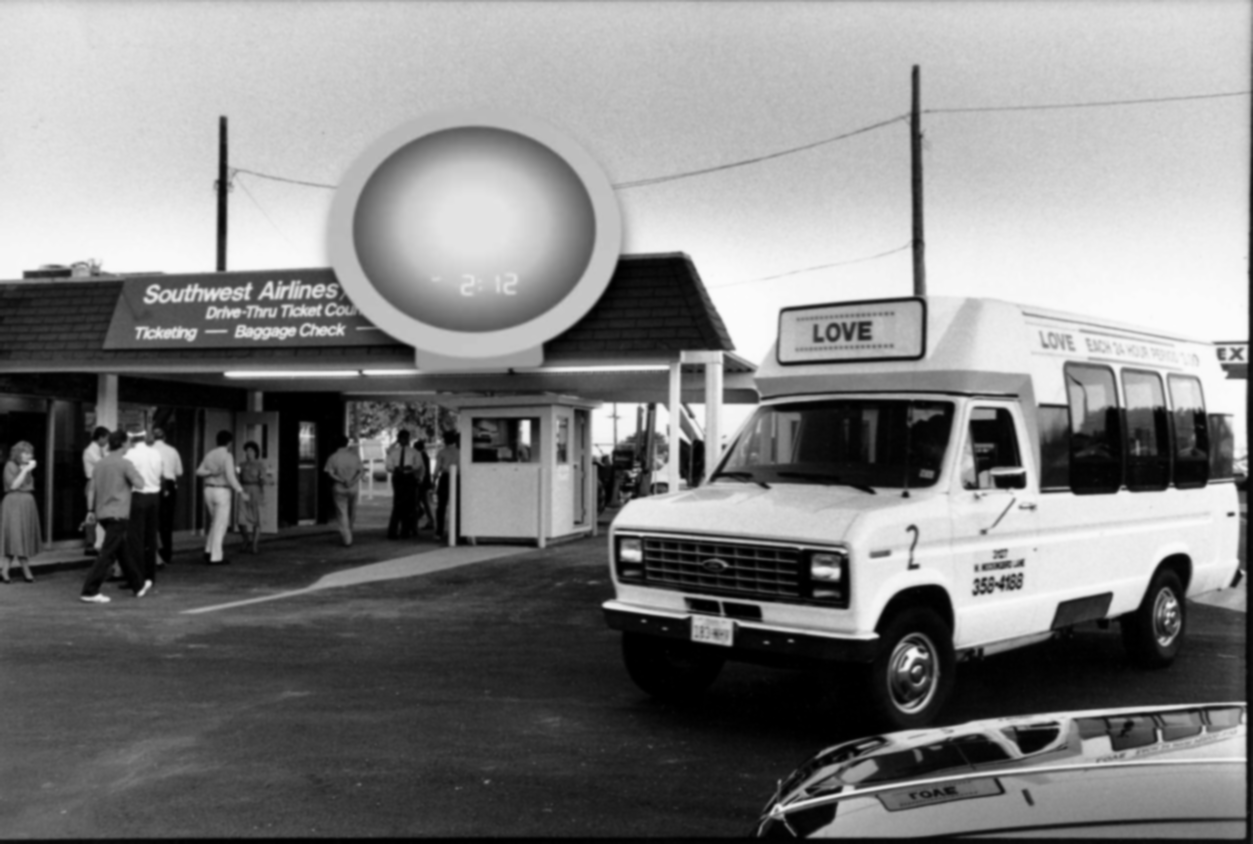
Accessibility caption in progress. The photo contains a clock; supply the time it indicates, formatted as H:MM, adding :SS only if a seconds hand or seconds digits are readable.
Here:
2:12
